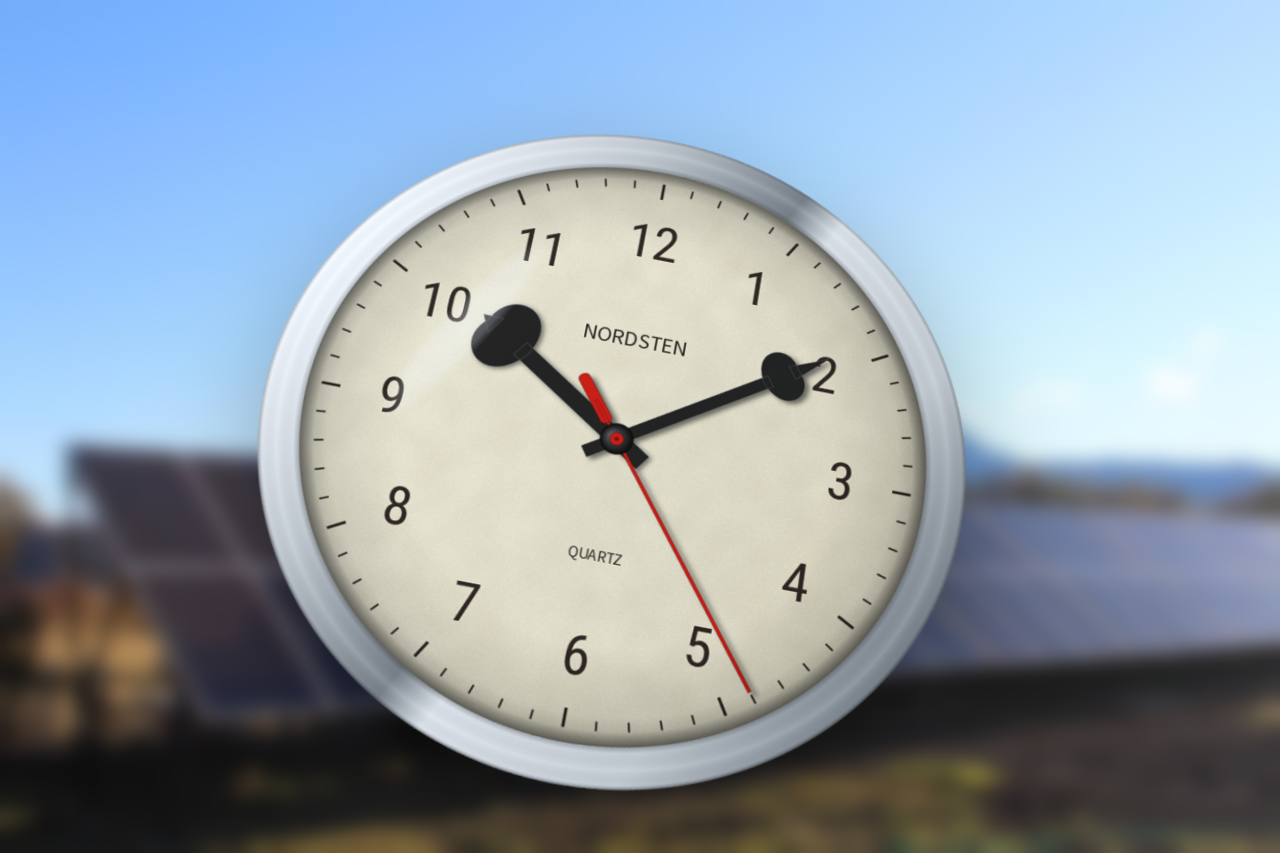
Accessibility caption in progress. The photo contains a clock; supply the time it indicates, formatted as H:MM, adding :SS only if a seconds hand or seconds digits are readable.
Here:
10:09:24
